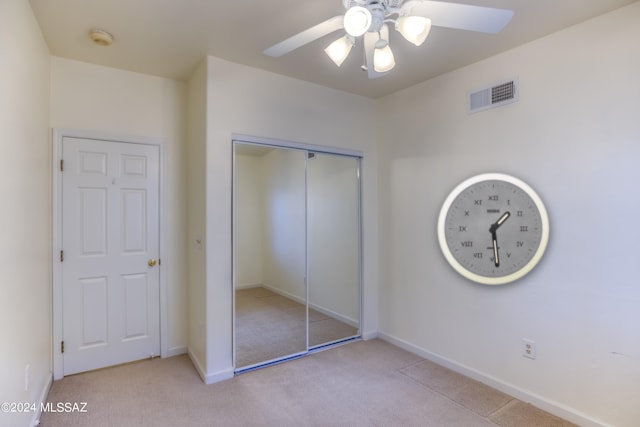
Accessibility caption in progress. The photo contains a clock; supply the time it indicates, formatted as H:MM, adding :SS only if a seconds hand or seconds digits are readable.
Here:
1:29
